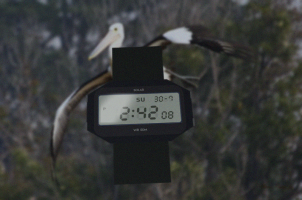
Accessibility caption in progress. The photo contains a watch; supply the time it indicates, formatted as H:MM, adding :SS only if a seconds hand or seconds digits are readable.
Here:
2:42:08
